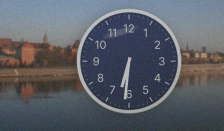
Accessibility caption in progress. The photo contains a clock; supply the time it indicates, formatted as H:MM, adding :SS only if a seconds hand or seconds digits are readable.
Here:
6:31
